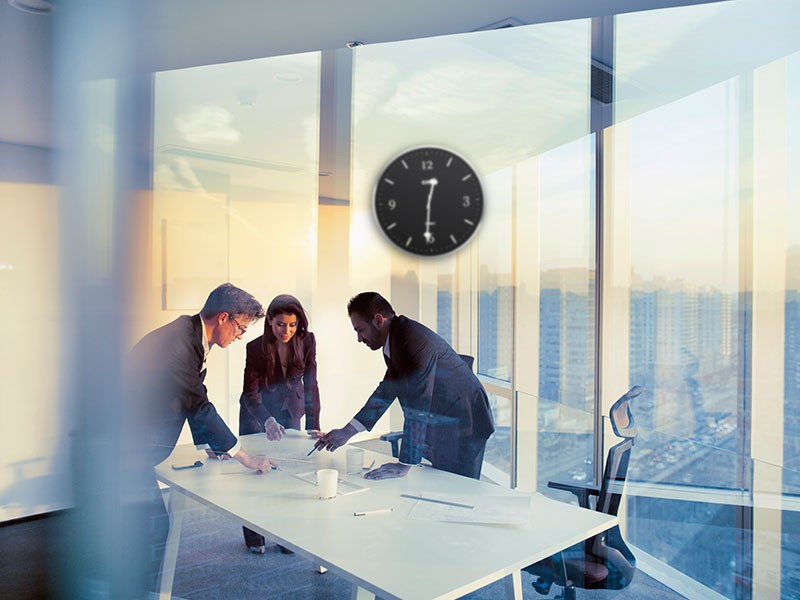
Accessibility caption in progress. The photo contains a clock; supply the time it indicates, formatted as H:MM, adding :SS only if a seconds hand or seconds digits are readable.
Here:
12:31
